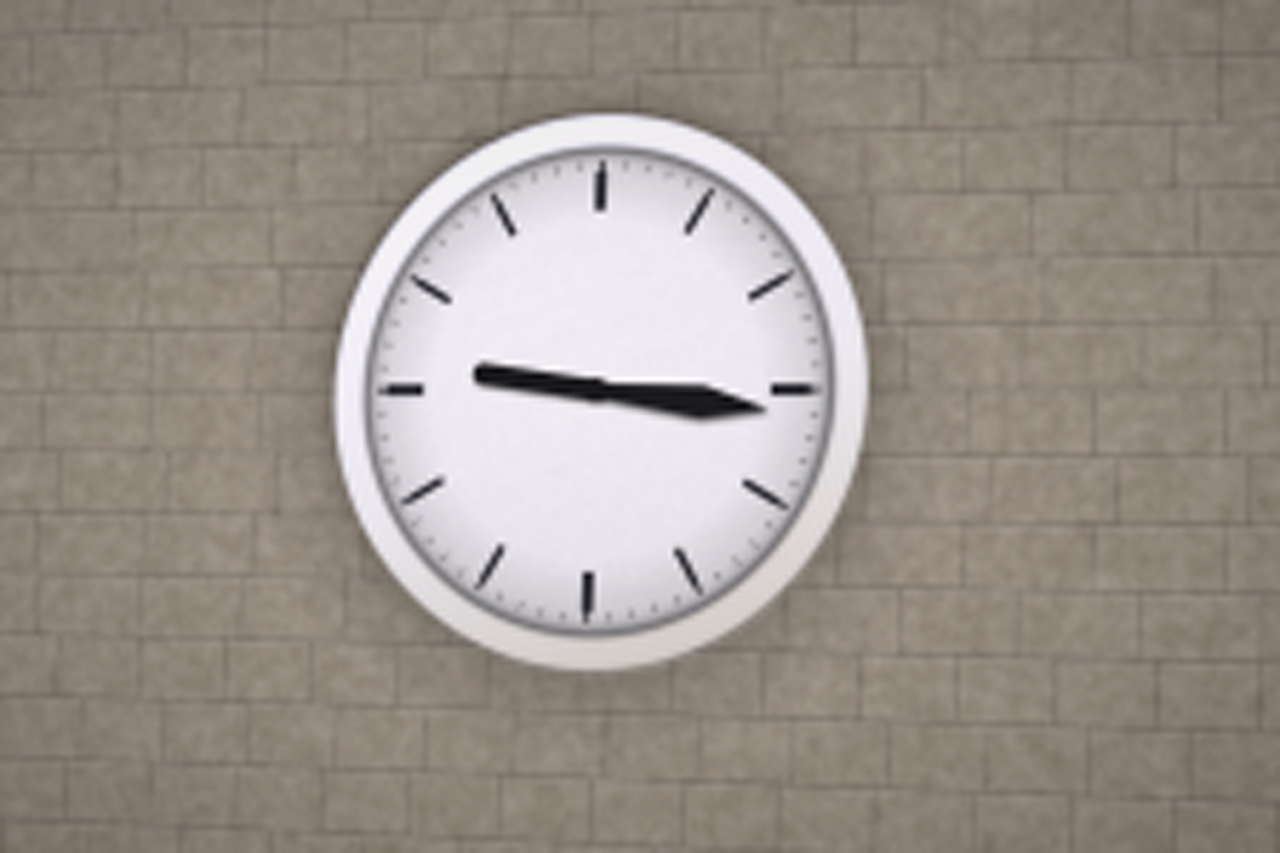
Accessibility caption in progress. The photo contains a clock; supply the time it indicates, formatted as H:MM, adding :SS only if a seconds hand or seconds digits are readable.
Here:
9:16
